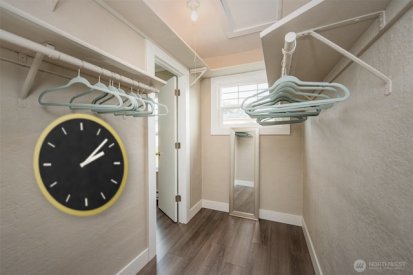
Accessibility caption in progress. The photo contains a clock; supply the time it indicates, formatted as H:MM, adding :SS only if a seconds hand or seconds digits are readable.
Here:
2:08
